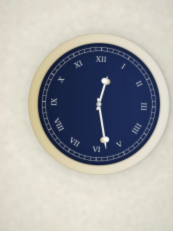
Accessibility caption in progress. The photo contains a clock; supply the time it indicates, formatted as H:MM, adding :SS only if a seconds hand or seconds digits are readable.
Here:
12:28
